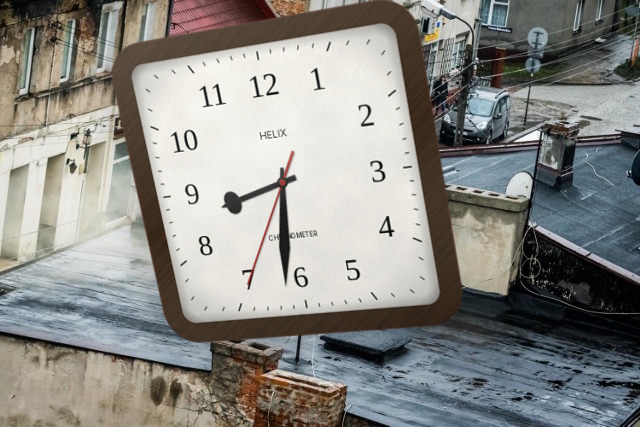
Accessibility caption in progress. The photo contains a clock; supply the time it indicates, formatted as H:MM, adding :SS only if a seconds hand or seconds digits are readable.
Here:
8:31:35
